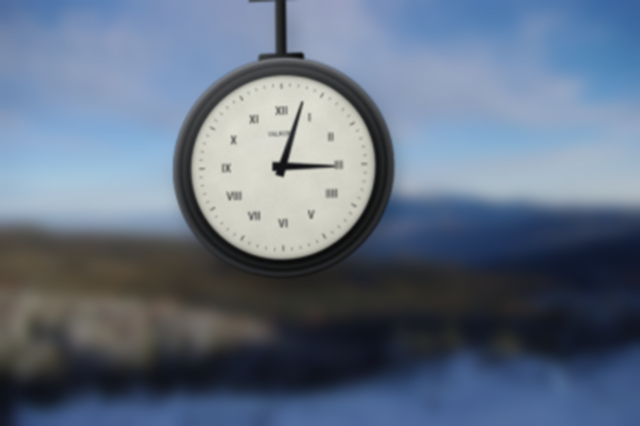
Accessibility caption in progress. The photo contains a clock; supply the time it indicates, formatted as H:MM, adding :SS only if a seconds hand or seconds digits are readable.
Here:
3:03
